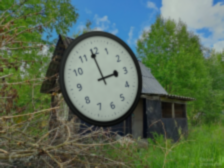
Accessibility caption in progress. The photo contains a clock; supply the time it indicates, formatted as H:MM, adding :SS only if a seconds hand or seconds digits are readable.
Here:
2:59
